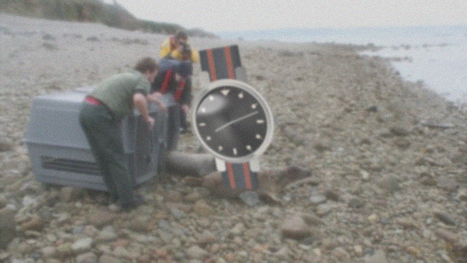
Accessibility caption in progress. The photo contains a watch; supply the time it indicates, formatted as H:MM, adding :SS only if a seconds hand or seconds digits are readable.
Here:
8:12
